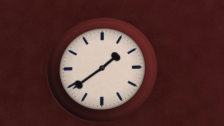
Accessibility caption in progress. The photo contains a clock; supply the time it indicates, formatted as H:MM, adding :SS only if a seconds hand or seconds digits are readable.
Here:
1:39
